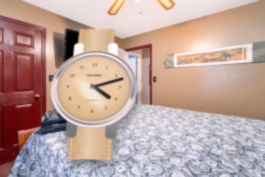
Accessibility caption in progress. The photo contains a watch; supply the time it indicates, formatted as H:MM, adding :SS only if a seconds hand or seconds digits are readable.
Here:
4:12
